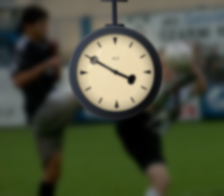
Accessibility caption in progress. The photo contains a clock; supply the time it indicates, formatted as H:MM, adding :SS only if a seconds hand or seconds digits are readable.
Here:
3:50
